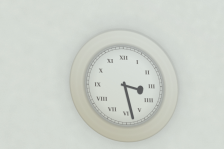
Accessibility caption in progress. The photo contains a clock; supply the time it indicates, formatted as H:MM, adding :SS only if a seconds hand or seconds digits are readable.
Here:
3:28
